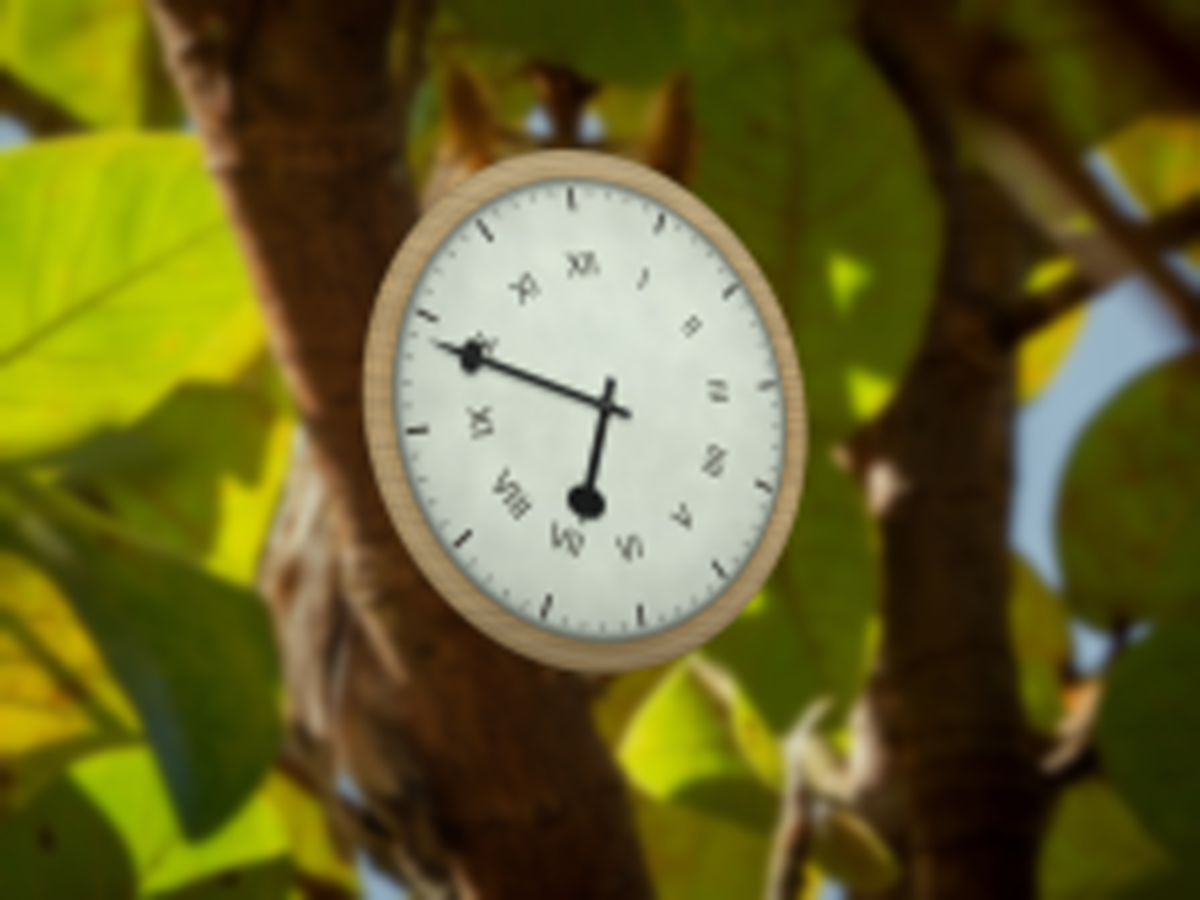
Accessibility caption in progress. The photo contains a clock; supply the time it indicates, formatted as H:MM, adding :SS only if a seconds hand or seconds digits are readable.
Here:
6:49
